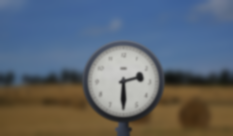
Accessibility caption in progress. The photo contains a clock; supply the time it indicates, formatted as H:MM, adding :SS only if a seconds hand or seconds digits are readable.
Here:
2:30
